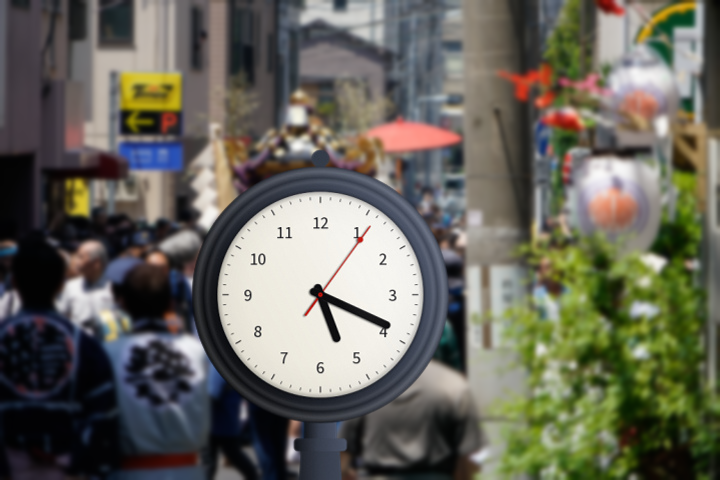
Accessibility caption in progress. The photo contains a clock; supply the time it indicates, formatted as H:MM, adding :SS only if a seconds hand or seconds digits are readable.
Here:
5:19:06
